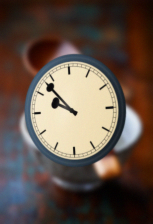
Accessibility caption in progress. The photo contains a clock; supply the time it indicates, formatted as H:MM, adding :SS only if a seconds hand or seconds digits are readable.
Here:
9:53
